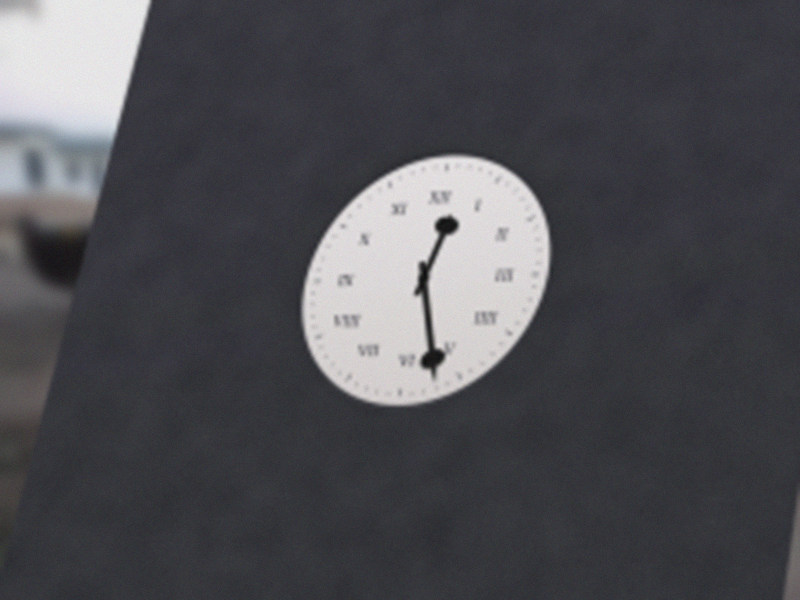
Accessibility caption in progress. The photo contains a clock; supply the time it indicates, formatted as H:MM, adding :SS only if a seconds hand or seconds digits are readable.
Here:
12:27
